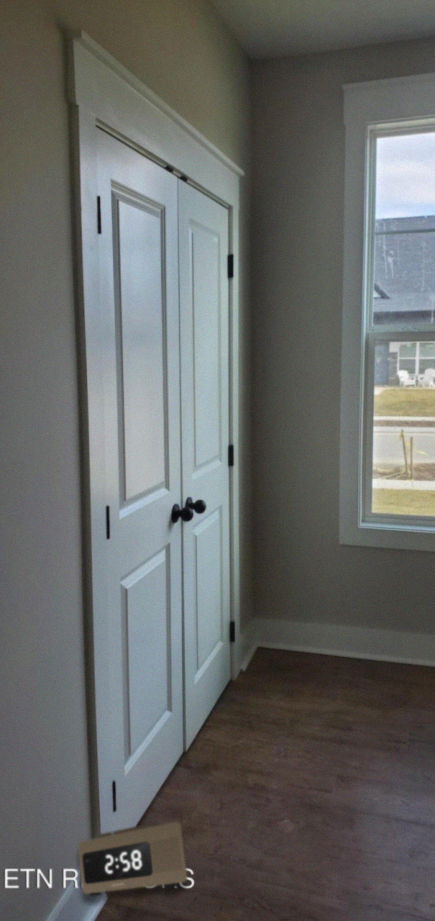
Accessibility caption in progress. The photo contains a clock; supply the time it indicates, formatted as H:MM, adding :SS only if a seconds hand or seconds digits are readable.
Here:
2:58
